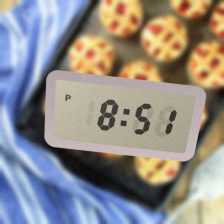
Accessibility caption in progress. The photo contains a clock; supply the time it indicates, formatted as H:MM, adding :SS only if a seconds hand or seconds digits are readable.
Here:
8:51
